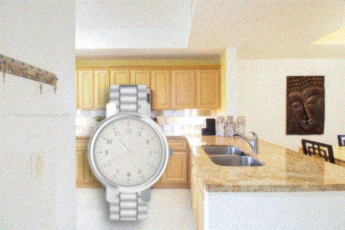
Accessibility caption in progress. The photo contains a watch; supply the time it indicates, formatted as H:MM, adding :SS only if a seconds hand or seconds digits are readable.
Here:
10:40
